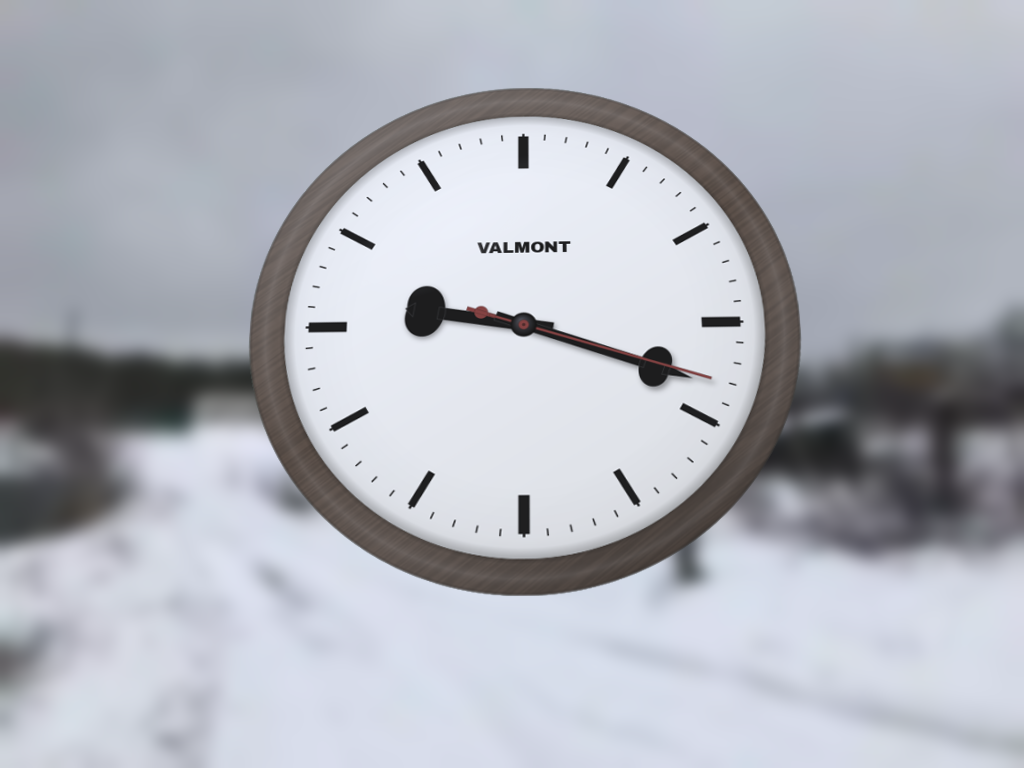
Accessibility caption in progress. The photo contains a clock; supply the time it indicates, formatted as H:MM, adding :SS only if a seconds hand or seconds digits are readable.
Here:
9:18:18
